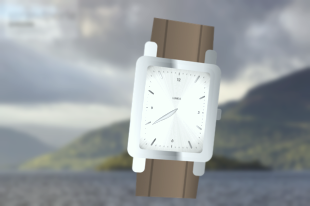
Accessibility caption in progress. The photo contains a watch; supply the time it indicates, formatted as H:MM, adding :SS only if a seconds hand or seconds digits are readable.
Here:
7:39
